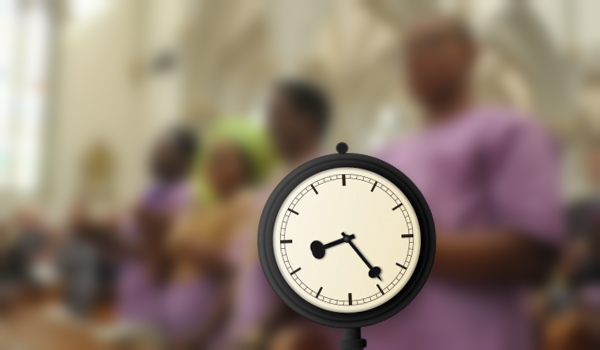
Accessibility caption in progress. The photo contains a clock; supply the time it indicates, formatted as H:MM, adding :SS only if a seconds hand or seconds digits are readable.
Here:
8:24
